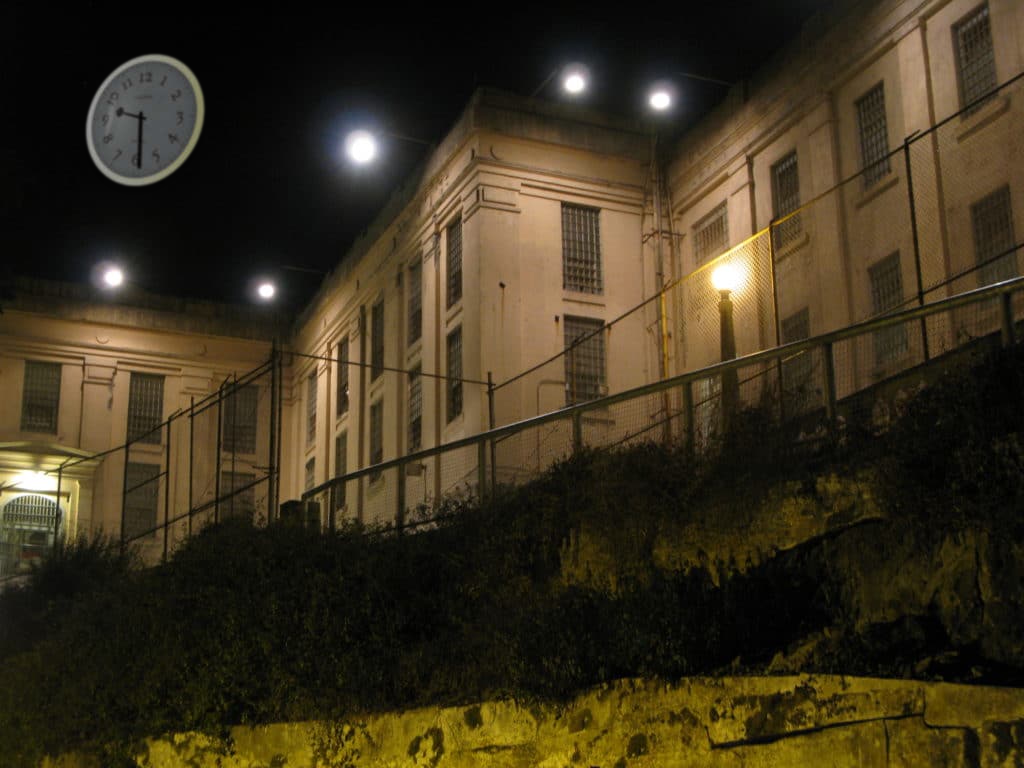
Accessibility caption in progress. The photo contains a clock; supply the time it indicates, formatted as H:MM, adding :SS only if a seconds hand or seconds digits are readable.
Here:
9:29
